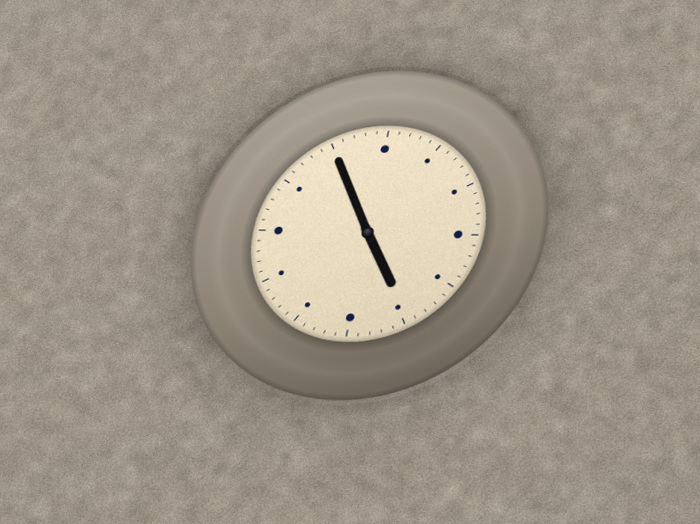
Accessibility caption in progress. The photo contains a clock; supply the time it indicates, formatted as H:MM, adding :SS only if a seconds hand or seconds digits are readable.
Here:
4:55
